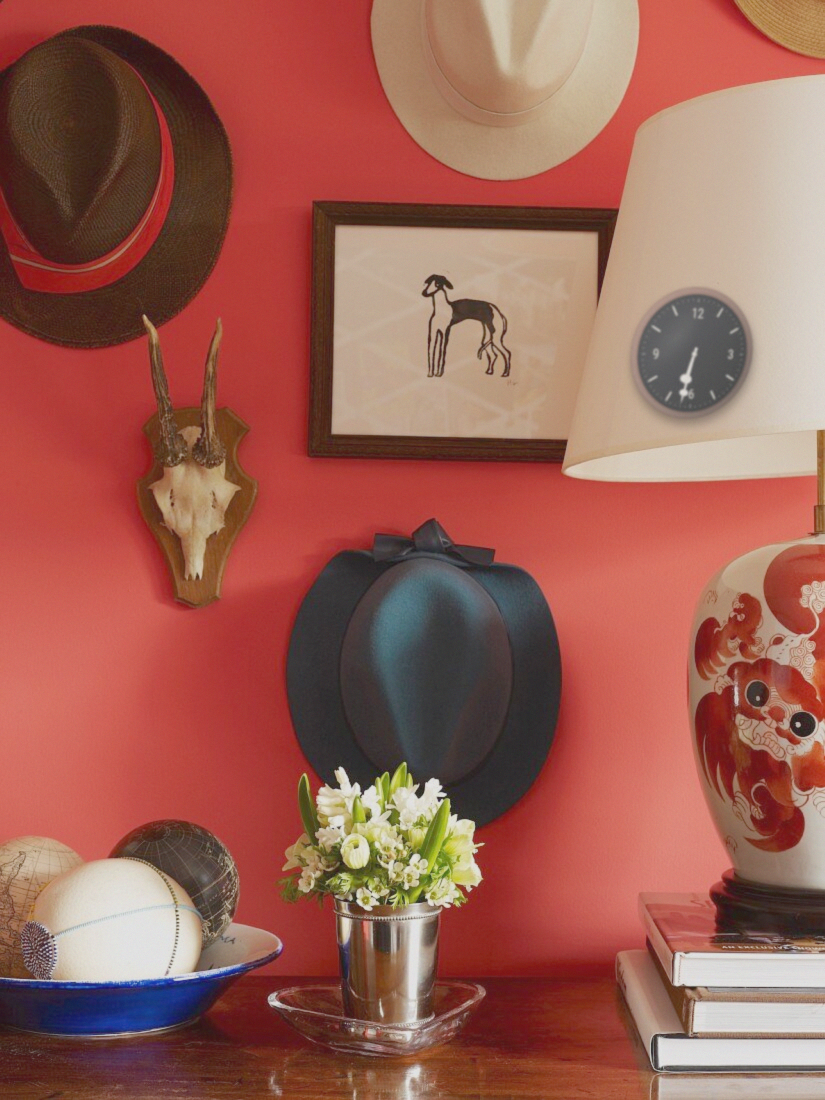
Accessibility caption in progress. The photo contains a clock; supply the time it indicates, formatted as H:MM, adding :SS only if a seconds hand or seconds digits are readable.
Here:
6:32
